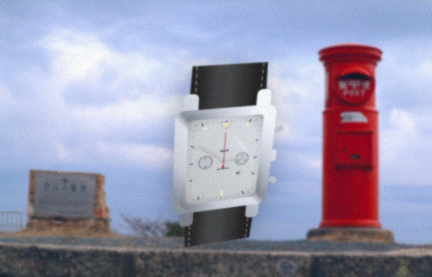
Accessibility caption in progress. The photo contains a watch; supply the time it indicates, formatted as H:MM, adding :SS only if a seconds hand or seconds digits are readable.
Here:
2:51
